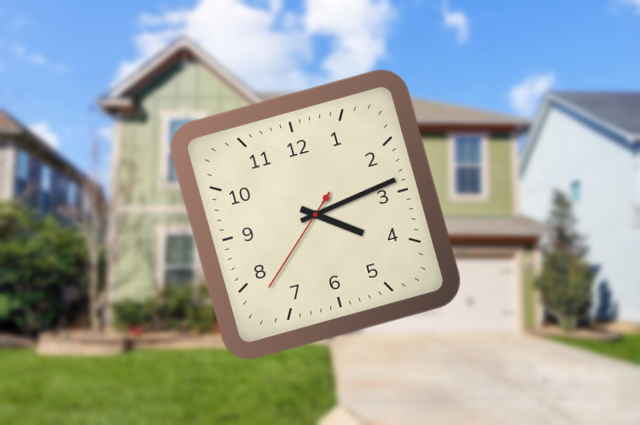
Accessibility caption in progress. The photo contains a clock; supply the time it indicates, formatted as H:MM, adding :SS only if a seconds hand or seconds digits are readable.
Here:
4:13:38
